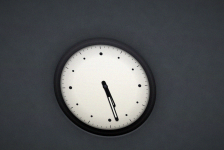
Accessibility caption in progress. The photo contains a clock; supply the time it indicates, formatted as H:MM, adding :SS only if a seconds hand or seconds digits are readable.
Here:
5:28
